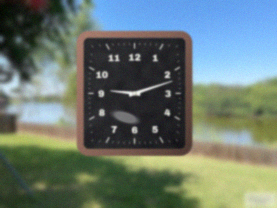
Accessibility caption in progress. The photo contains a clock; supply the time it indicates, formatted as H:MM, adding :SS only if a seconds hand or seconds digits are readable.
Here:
9:12
